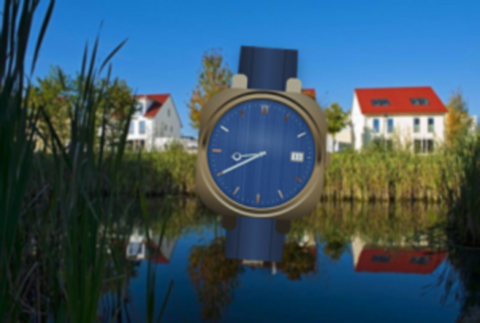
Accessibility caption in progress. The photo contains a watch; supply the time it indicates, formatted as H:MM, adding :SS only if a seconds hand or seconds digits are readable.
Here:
8:40
